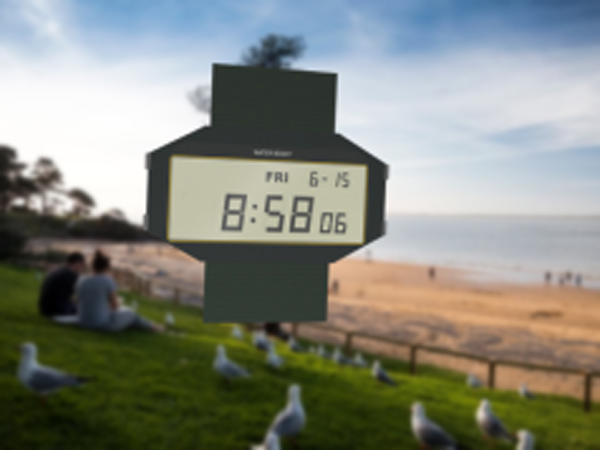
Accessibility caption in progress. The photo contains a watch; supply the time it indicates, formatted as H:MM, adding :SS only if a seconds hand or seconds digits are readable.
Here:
8:58:06
